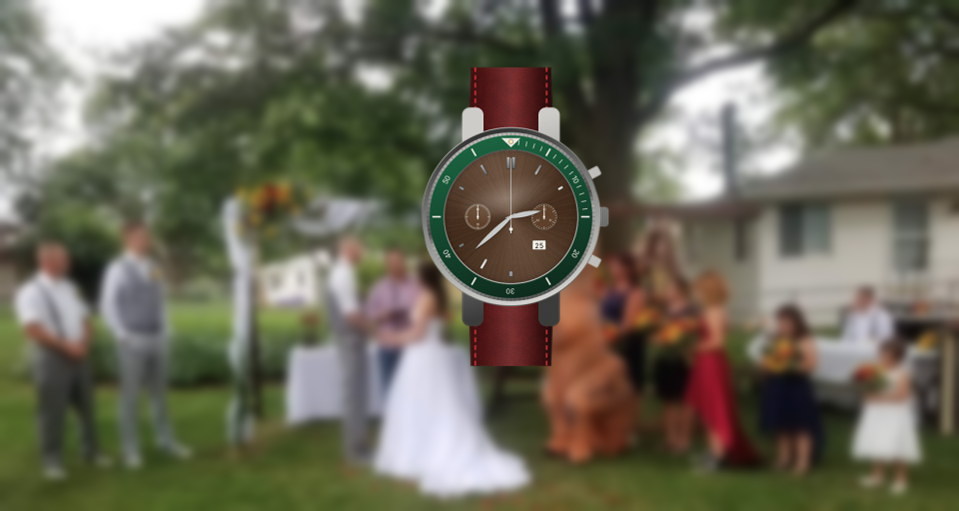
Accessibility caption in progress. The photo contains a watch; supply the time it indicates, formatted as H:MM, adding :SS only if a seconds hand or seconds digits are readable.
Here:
2:38
